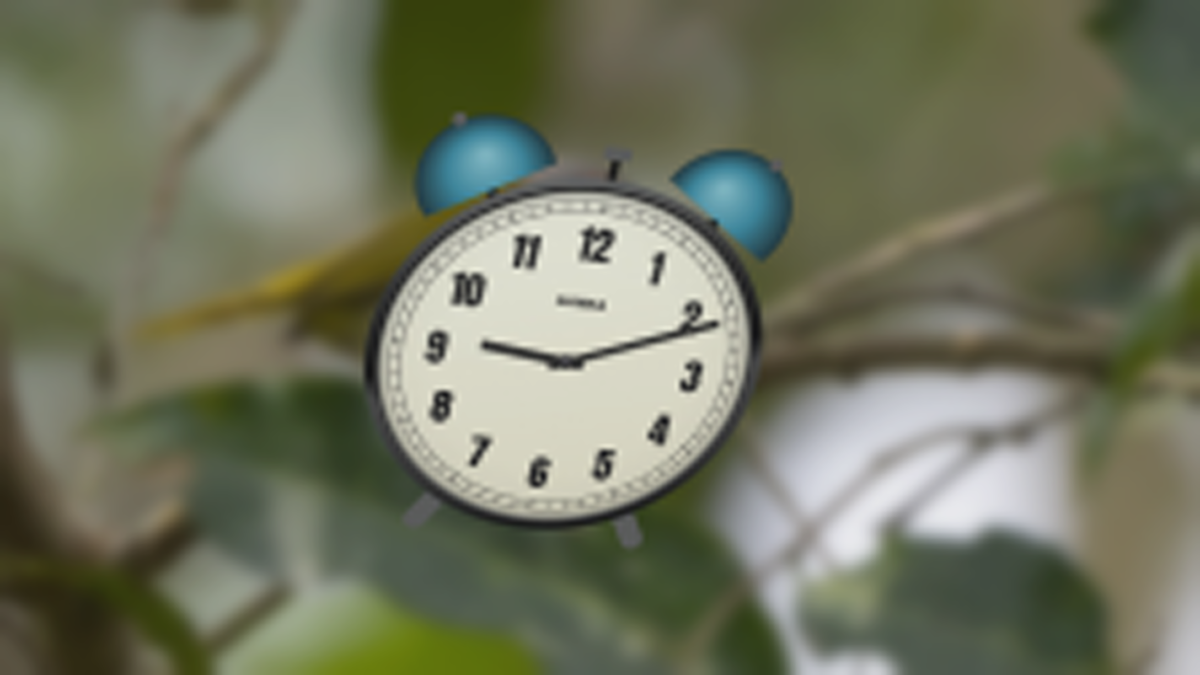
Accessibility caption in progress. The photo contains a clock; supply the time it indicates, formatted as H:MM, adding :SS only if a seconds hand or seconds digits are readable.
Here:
9:11
